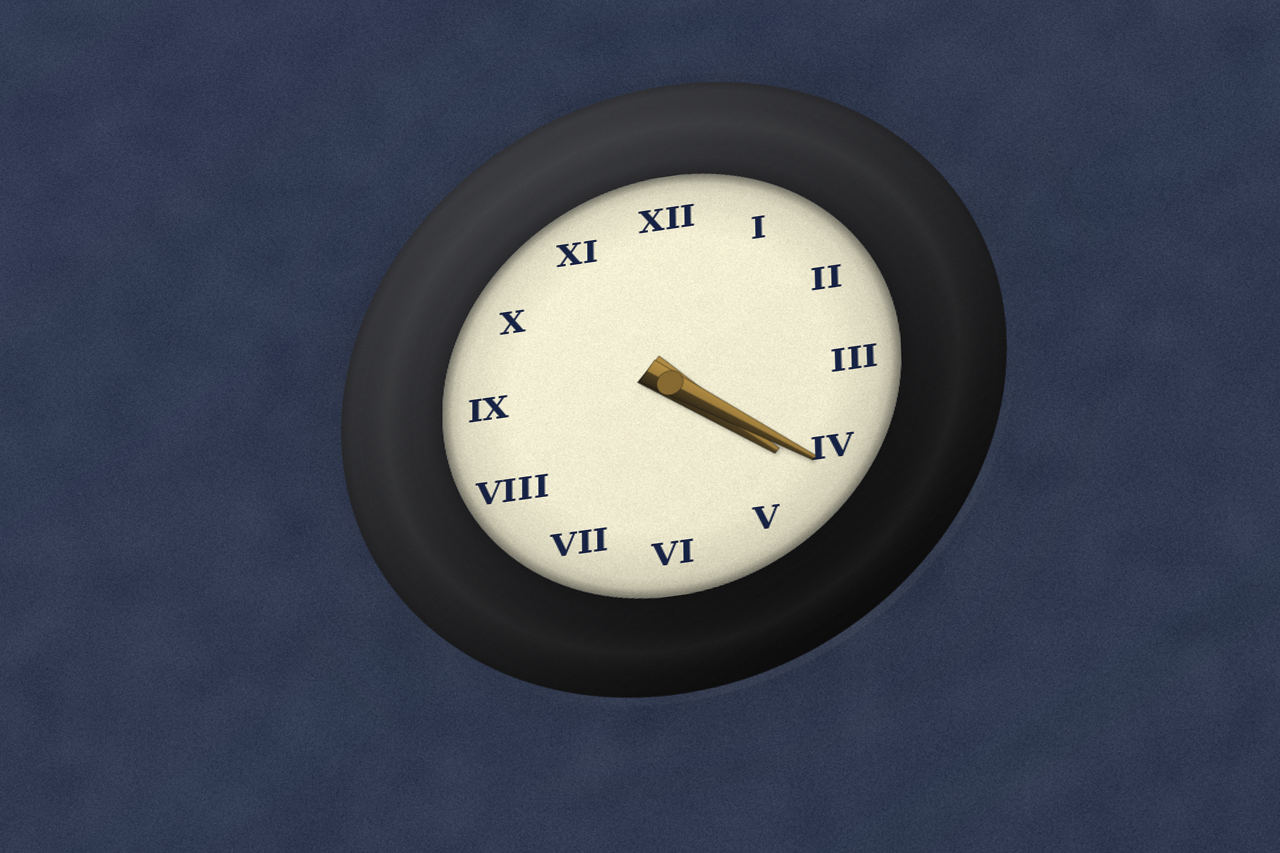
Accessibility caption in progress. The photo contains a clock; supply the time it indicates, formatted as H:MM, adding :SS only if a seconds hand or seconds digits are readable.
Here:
4:21
